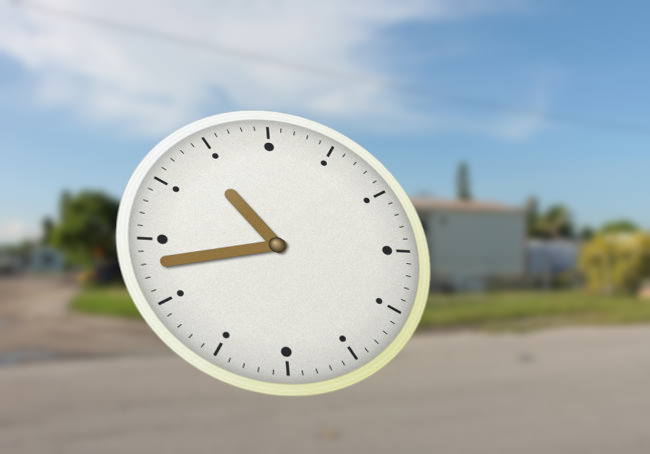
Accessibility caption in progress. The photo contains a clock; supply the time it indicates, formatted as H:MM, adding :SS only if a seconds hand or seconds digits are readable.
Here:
10:43
